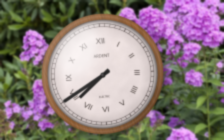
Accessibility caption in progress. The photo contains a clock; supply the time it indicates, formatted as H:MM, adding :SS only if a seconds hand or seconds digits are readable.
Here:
7:40
